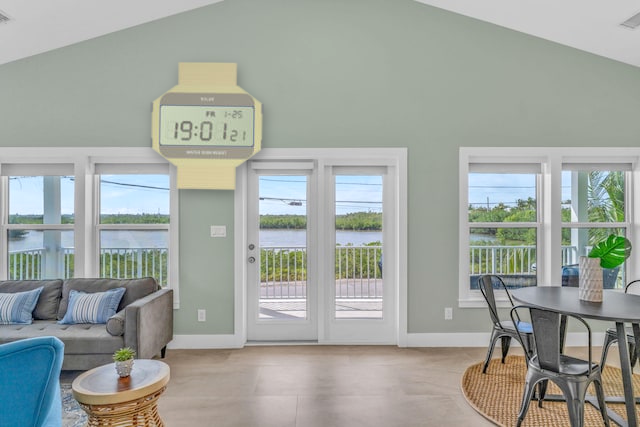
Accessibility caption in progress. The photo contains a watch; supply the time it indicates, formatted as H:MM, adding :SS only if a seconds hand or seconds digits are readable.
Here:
19:01:21
